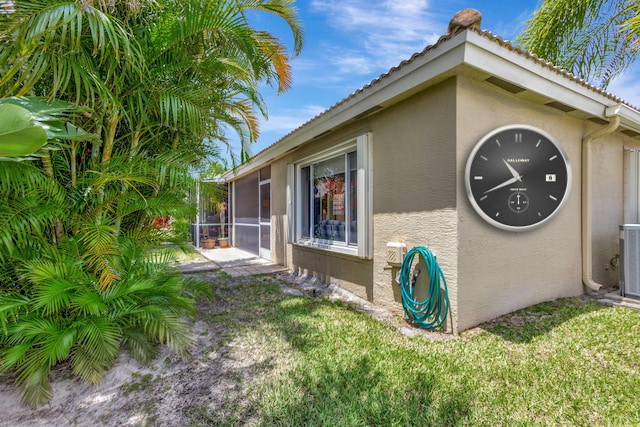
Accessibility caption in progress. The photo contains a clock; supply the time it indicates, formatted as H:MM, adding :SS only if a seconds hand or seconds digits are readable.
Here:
10:41
